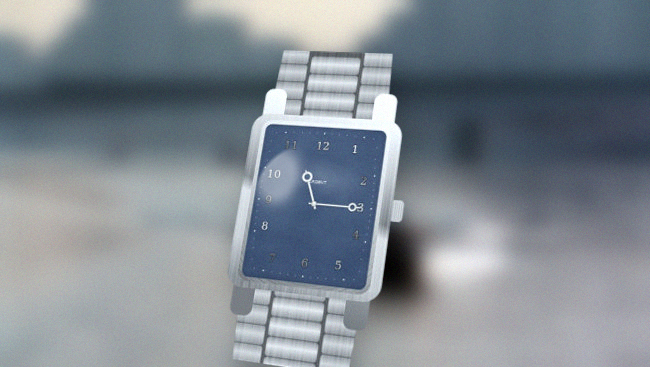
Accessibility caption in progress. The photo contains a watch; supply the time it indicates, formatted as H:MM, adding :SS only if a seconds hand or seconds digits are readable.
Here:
11:15
